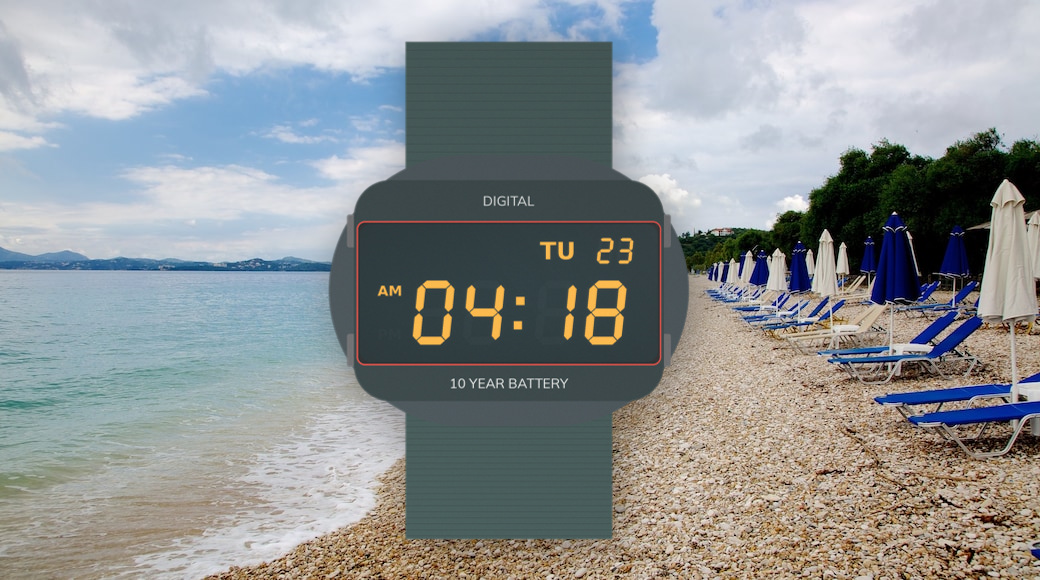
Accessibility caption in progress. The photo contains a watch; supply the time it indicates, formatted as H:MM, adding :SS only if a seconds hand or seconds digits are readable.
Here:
4:18
